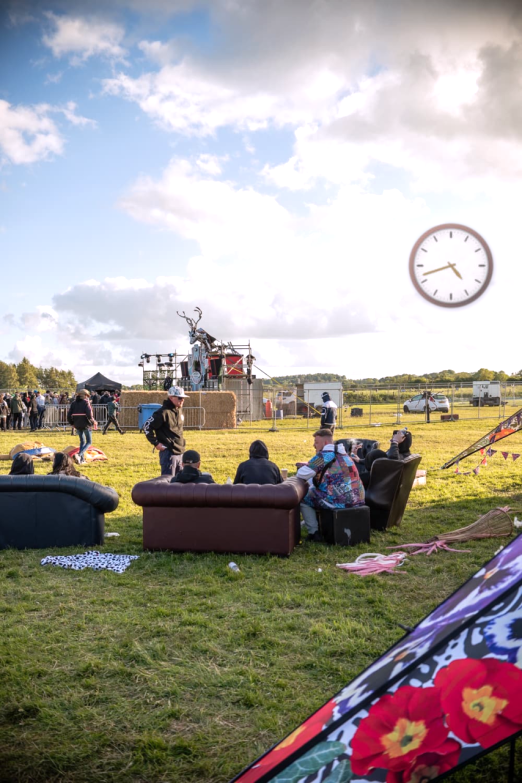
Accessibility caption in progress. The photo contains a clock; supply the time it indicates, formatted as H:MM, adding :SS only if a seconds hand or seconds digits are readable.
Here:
4:42
